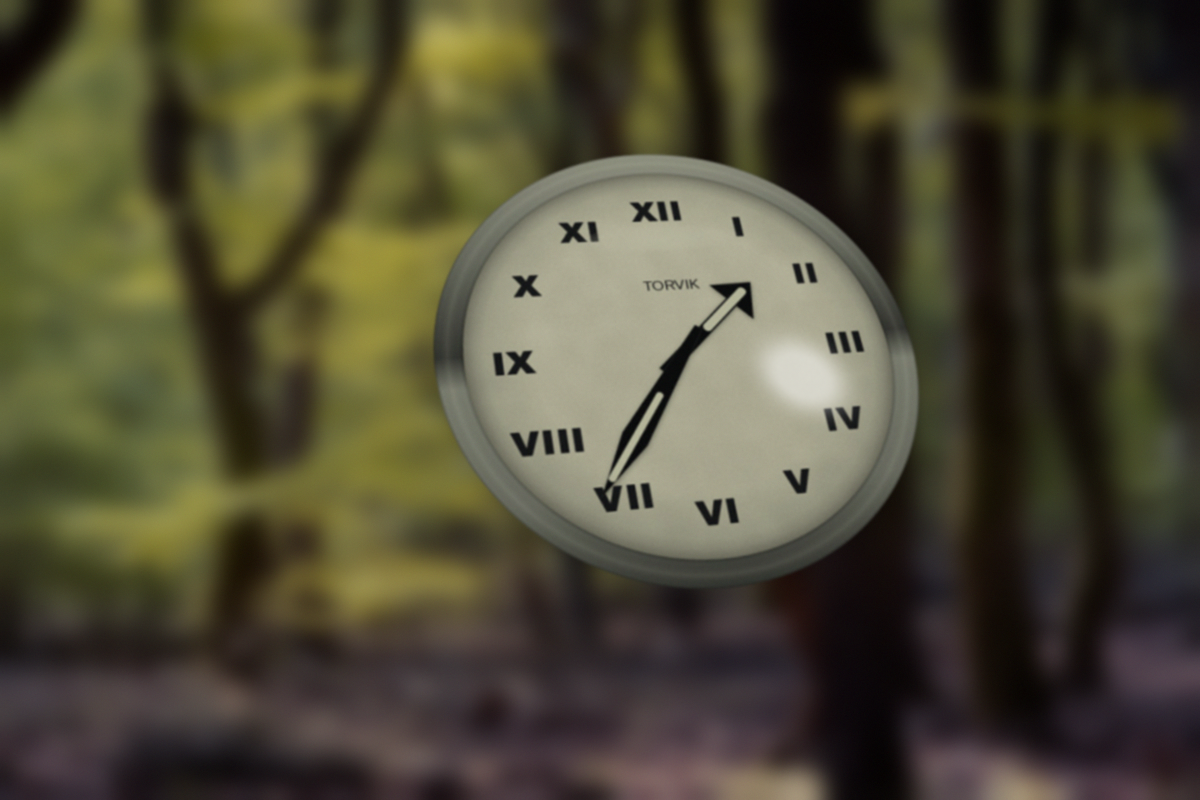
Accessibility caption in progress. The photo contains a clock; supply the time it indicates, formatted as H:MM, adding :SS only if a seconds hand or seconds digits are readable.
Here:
1:36
